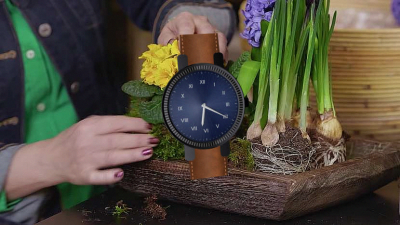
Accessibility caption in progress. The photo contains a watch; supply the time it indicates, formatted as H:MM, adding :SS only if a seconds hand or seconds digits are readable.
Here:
6:20
